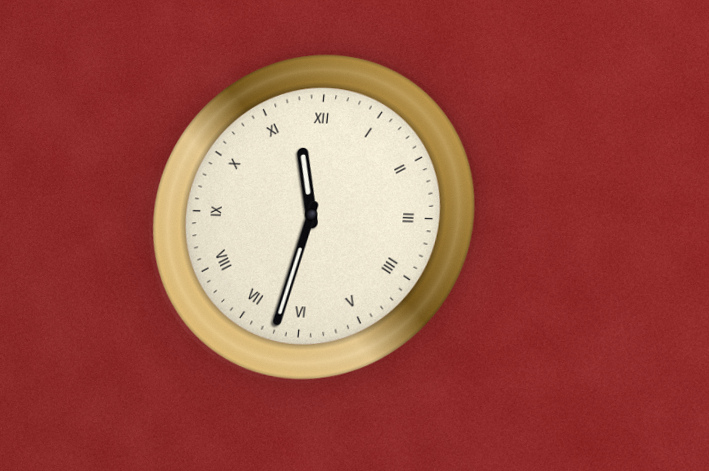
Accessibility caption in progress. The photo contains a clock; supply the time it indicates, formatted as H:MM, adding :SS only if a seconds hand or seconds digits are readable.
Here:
11:32
